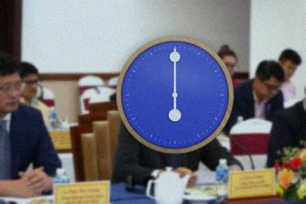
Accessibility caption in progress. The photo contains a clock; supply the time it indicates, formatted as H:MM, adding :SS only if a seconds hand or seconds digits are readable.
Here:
6:00
